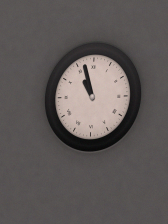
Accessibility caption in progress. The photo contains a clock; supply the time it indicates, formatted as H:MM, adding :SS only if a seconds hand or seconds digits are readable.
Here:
10:57
